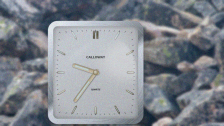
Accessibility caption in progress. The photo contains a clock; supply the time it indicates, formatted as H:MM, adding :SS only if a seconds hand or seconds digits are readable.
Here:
9:36
